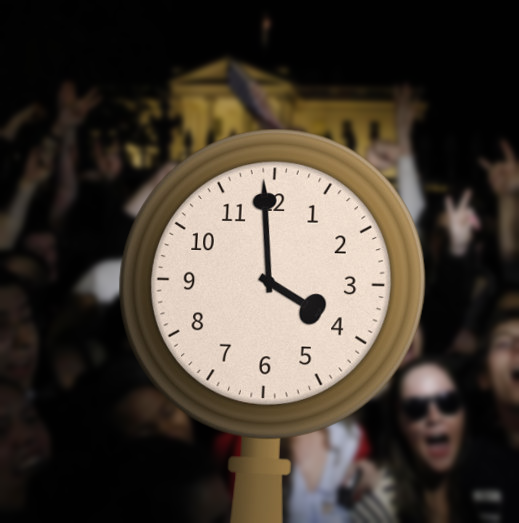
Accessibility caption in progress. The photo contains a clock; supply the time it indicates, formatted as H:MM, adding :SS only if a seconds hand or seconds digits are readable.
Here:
3:59
